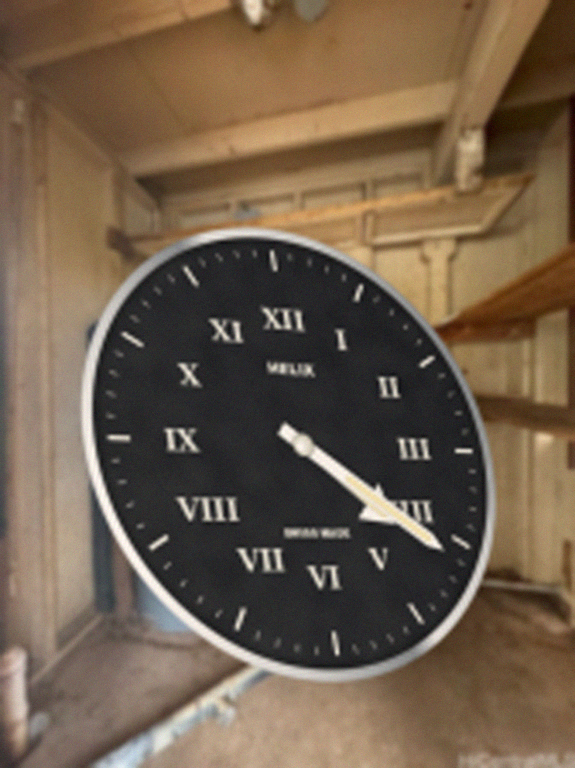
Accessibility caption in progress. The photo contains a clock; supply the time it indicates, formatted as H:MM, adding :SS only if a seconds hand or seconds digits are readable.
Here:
4:21
